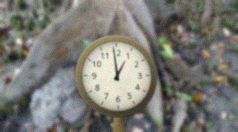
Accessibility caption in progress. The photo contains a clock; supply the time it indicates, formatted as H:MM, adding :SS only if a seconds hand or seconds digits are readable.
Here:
12:59
